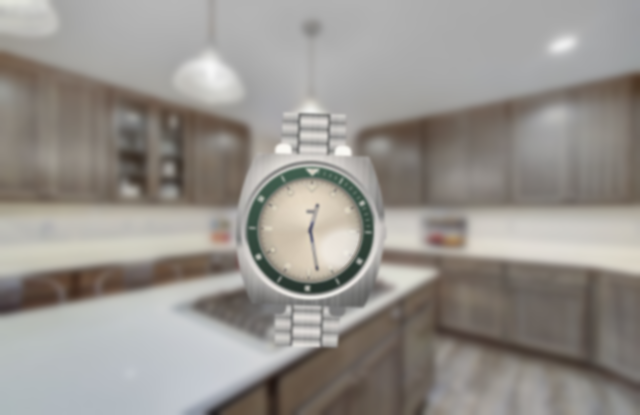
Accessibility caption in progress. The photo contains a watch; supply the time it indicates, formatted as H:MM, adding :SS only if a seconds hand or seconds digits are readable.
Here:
12:28
